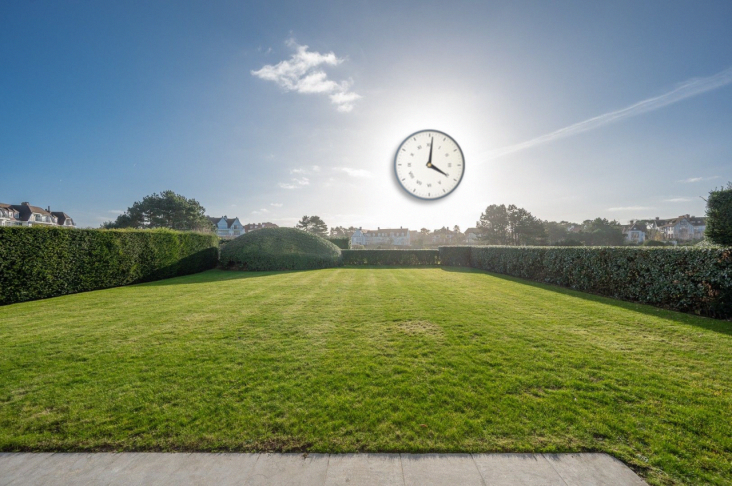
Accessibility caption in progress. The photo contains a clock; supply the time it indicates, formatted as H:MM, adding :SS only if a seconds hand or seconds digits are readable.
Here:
4:01
